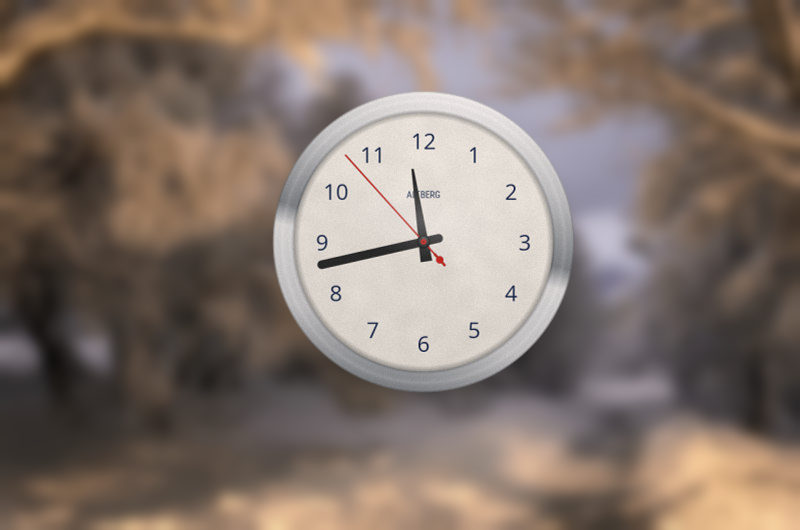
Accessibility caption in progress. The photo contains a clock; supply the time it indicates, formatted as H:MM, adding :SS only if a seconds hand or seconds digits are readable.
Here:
11:42:53
